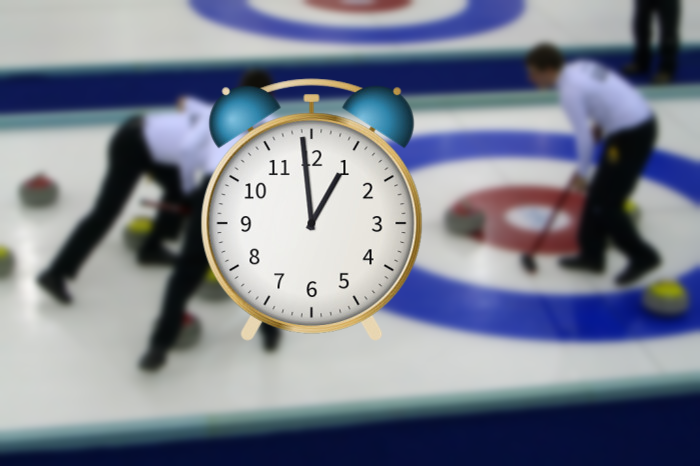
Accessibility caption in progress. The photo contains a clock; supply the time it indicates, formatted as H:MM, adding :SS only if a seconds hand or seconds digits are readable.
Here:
12:59
